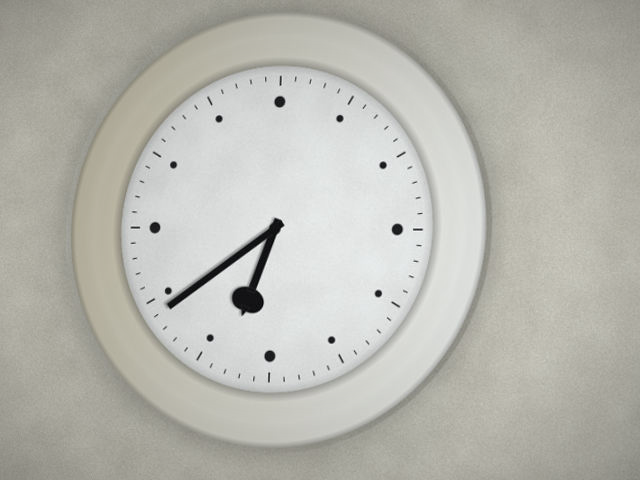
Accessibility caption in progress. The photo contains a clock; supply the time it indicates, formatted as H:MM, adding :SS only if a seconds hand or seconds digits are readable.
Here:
6:39
